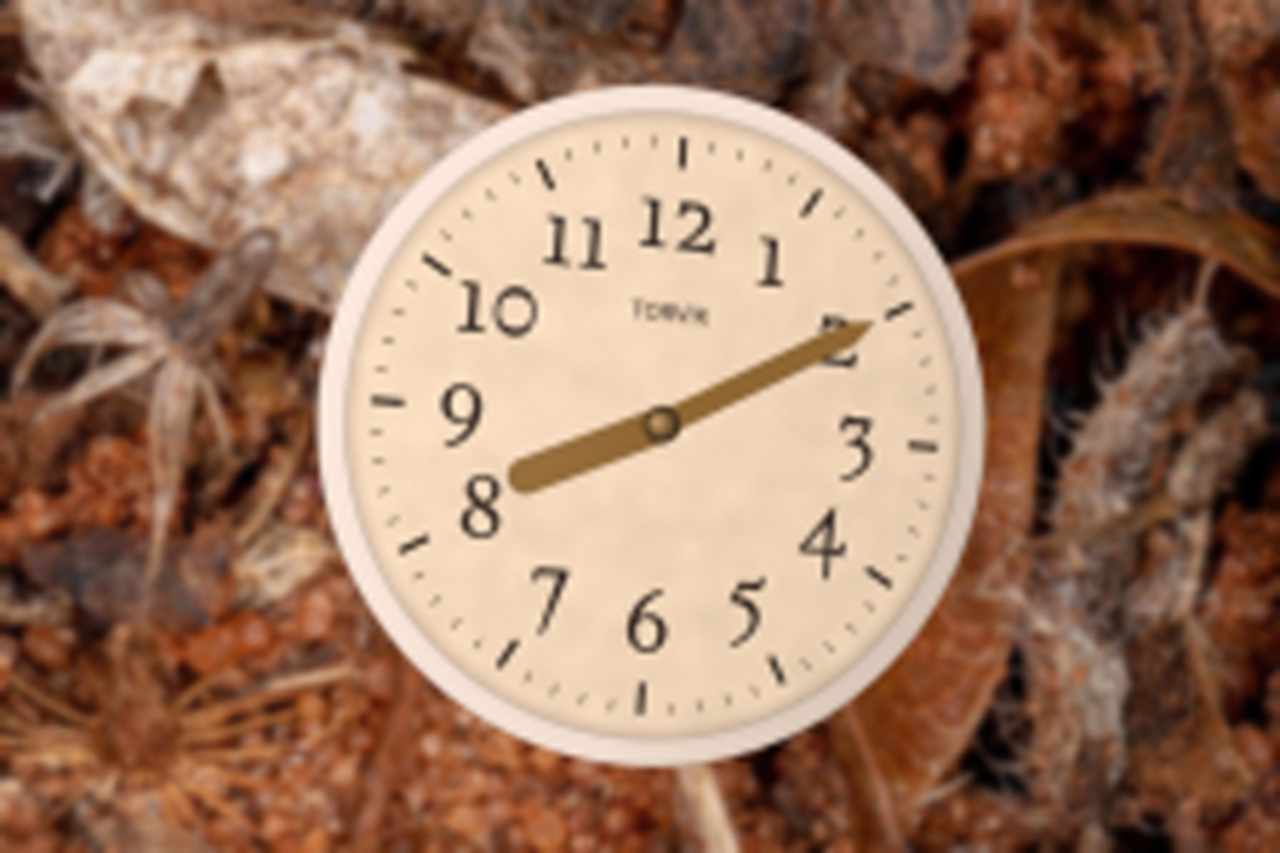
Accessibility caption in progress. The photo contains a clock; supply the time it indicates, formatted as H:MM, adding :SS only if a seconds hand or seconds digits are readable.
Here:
8:10
